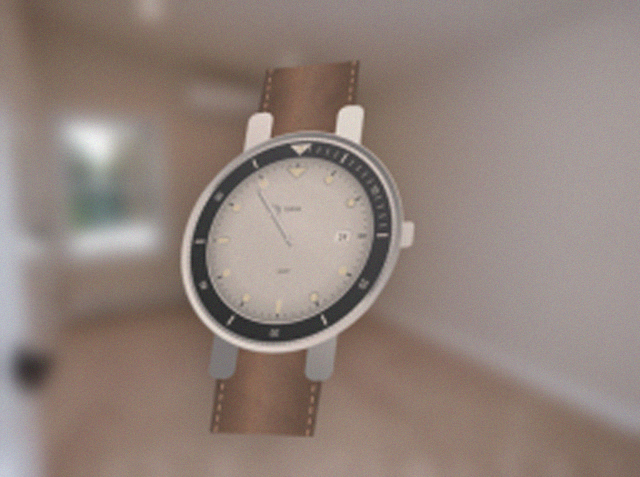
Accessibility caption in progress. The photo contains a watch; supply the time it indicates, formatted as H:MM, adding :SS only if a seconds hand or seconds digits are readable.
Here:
10:54
